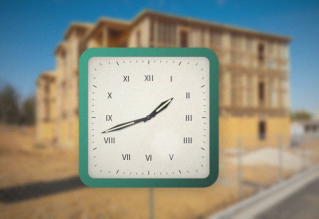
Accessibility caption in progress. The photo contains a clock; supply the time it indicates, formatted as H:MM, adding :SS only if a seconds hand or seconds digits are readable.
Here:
1:42
